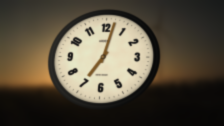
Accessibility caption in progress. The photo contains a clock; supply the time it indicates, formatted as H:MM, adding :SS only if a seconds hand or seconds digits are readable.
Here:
7:02
